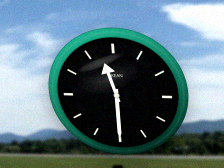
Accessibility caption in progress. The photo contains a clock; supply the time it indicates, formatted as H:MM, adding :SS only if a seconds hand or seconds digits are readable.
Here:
11:30
